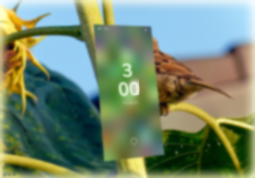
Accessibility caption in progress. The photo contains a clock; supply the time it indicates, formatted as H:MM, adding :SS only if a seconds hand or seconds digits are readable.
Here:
3:00
